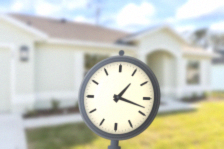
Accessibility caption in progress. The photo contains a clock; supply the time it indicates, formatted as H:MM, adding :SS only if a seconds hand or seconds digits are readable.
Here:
1:18
